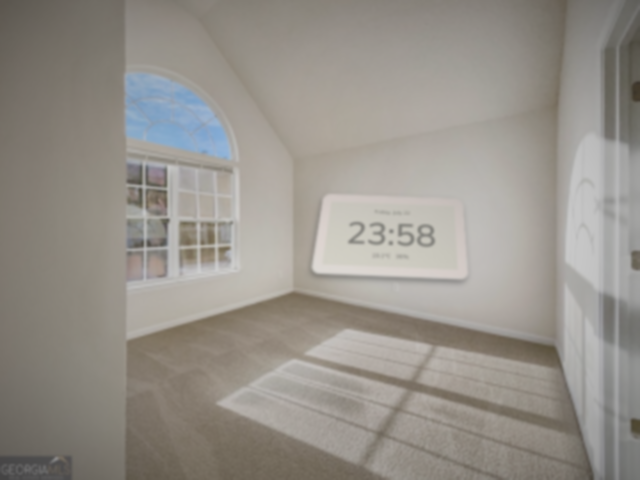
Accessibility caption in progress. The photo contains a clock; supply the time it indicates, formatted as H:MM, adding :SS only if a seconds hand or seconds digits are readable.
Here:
23:58
